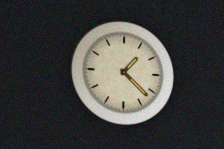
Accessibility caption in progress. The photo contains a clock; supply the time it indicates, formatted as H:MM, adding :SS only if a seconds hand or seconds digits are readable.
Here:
1:22
